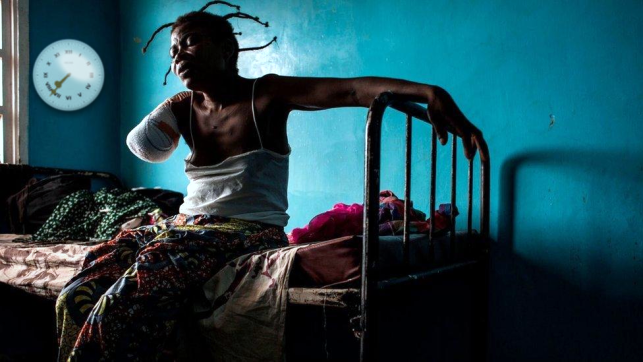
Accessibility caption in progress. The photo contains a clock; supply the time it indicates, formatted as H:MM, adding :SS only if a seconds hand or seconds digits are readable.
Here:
7:37
